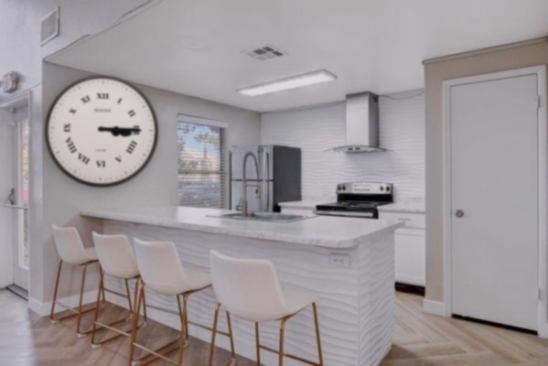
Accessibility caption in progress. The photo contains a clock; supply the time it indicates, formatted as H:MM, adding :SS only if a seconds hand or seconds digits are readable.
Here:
3:15
